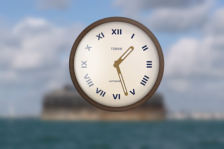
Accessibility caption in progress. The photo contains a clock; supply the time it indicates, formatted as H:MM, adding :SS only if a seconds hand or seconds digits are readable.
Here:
1:27
